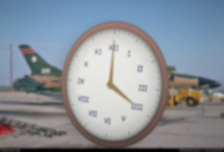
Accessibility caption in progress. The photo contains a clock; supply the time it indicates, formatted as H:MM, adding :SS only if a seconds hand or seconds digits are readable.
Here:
4:00
